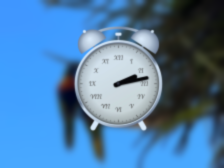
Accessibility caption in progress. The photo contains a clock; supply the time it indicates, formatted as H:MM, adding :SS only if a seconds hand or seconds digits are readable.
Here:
2:13
